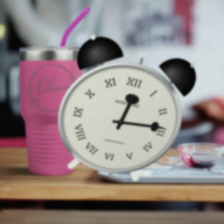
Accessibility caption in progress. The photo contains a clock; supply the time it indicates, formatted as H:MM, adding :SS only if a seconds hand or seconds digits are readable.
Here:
12:14
